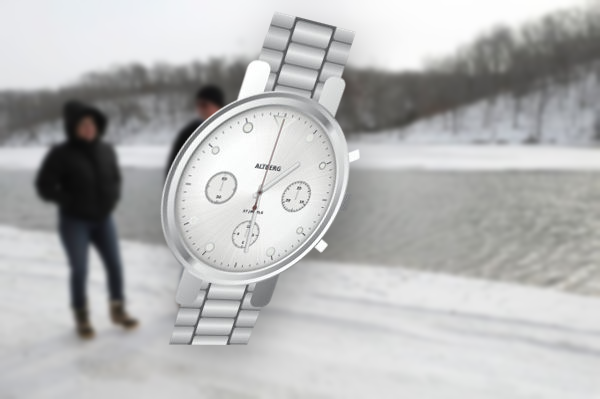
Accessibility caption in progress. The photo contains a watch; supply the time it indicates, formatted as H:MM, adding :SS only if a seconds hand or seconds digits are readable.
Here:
1:29
